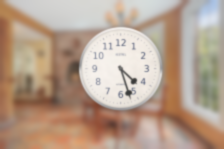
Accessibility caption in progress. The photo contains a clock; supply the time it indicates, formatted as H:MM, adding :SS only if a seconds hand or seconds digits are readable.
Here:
4:27
